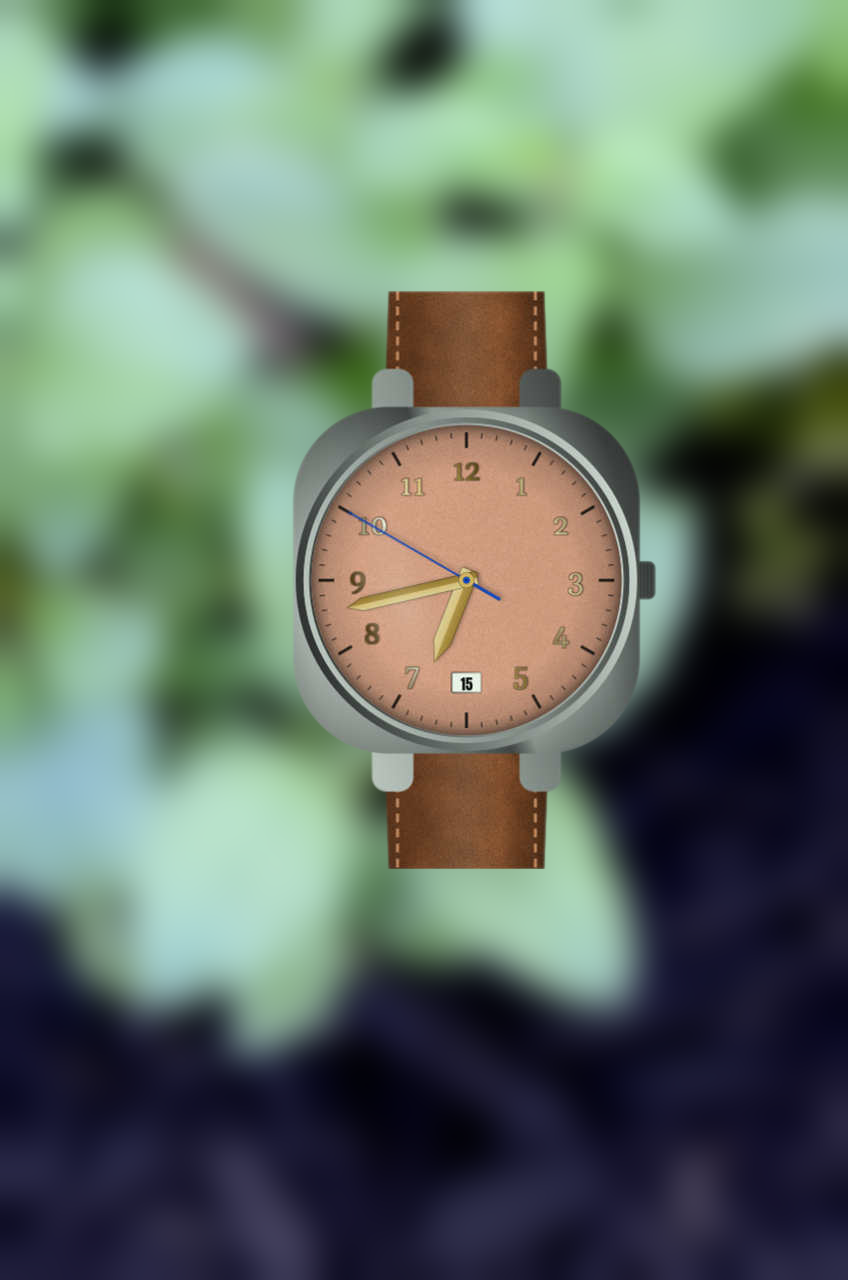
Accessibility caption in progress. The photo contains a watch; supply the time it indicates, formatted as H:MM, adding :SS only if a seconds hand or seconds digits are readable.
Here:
6:42:50
